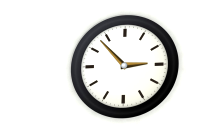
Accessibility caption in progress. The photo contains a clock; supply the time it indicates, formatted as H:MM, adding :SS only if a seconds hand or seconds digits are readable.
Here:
2:53
